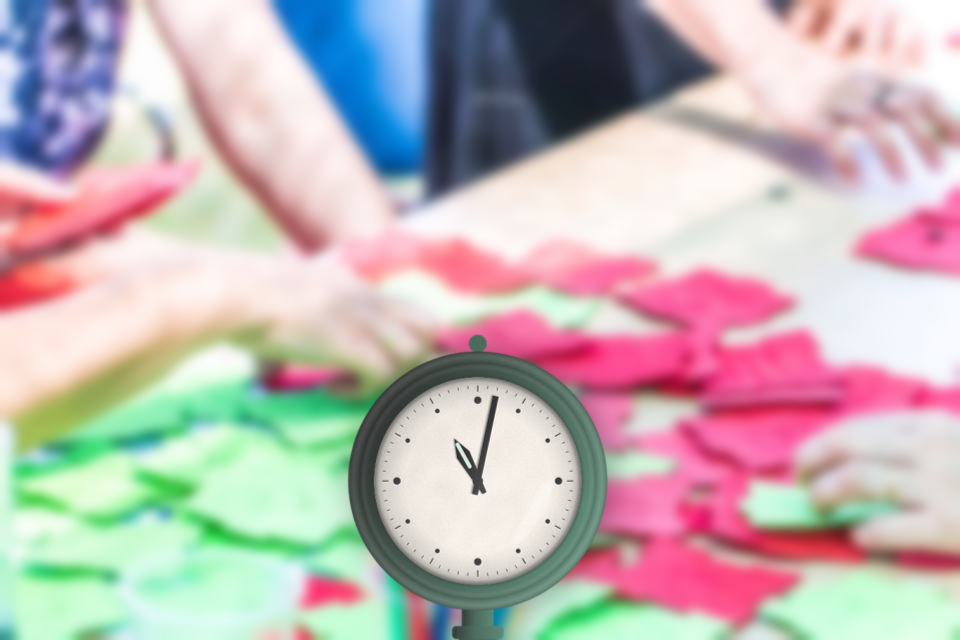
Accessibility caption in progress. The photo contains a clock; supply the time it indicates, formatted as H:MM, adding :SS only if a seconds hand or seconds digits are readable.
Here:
11:02
